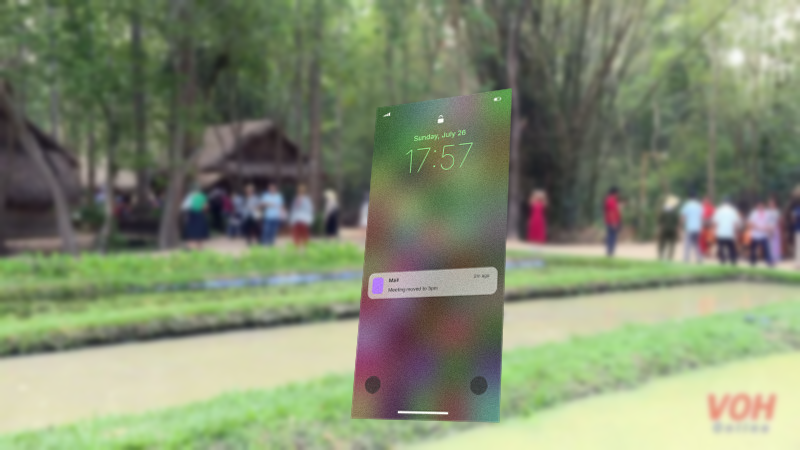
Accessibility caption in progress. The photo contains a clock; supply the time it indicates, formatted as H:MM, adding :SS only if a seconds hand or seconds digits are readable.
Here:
17:57
